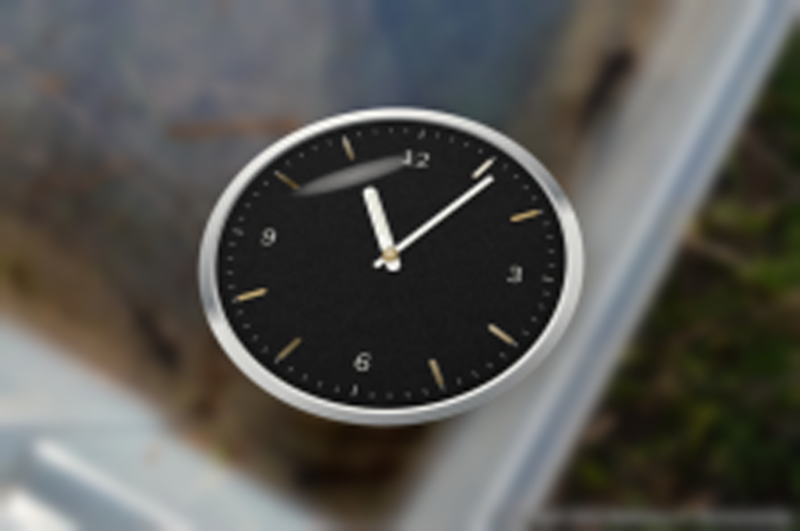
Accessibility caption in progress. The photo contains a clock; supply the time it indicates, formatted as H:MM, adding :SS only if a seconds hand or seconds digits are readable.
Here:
11:06
